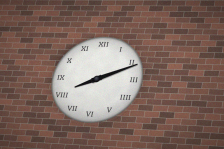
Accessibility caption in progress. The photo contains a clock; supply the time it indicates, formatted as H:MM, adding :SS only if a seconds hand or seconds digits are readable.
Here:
8:11
